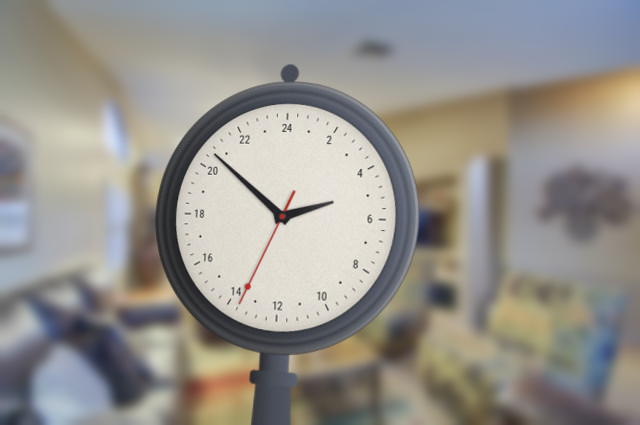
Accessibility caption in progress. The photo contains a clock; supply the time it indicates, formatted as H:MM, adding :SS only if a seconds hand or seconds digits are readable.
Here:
4:51:34
